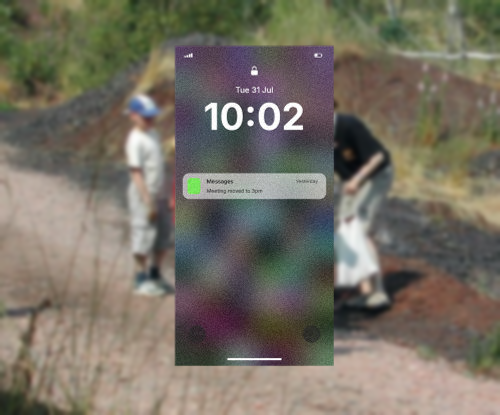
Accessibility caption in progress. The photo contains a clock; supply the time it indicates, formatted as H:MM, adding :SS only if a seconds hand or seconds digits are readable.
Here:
10:02
